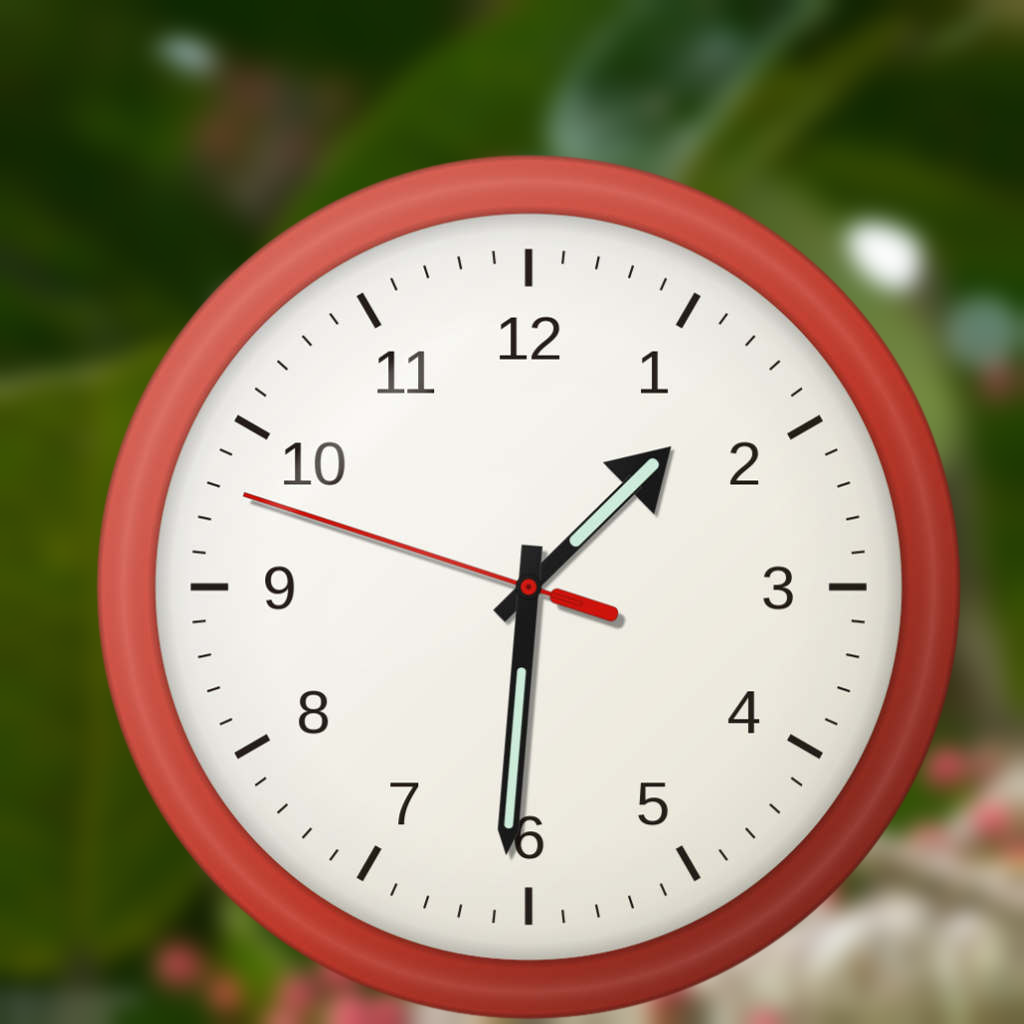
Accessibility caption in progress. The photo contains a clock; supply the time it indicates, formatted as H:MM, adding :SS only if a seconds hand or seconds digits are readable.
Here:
1:30:48
